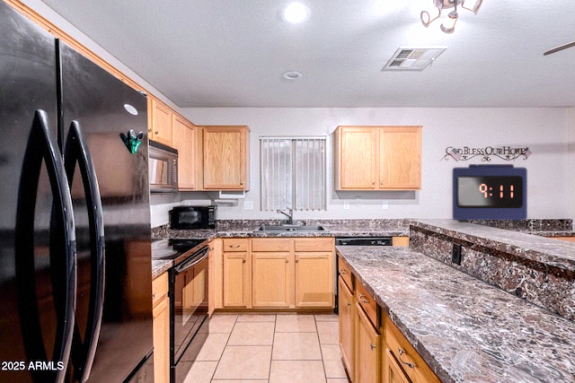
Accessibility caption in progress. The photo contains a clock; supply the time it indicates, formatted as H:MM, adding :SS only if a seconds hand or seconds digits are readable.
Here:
9:11
